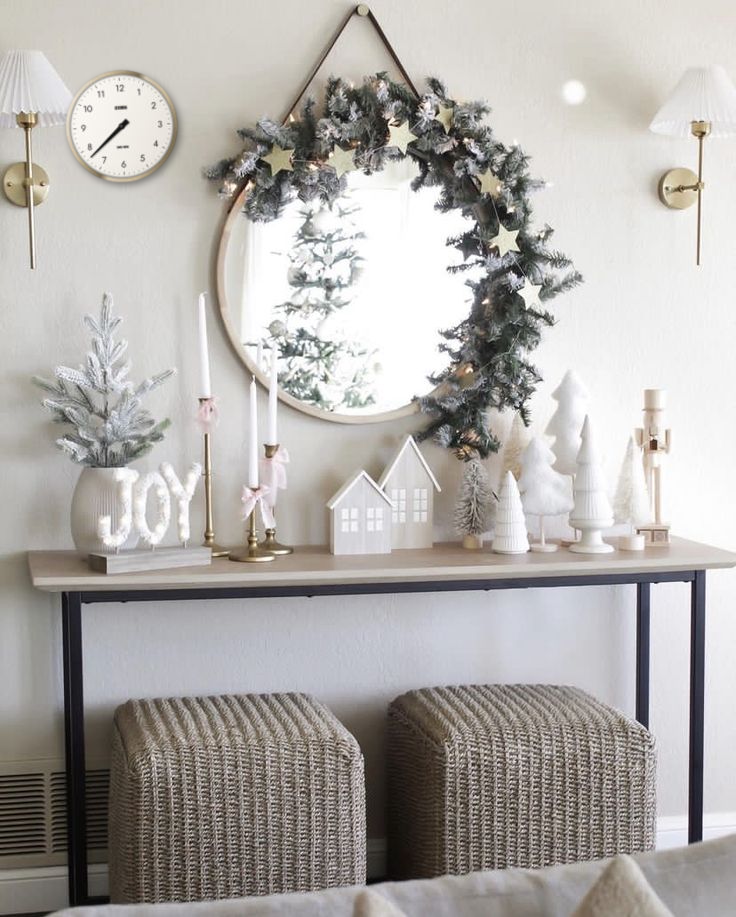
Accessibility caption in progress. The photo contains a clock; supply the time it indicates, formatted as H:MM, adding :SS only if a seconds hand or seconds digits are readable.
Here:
7:38
